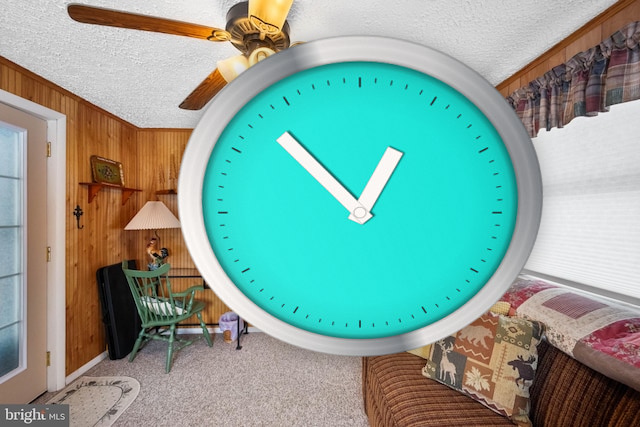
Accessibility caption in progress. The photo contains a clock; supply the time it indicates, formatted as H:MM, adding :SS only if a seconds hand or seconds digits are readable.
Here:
12:53
